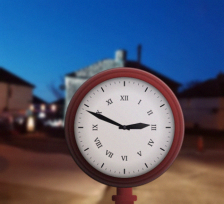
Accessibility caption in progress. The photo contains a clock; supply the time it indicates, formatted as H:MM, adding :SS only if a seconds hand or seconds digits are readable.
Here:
2:49
